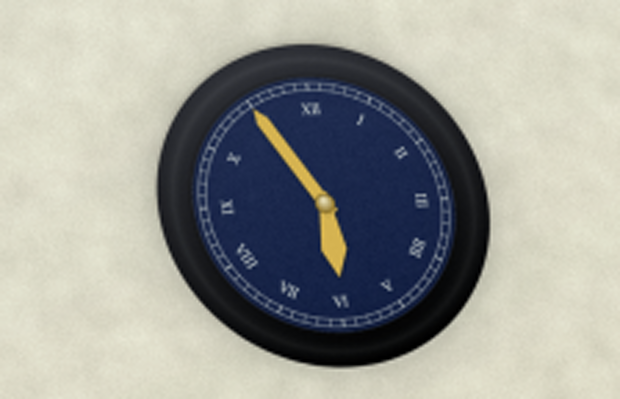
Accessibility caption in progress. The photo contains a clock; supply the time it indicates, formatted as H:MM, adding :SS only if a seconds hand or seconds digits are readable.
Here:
5:55
